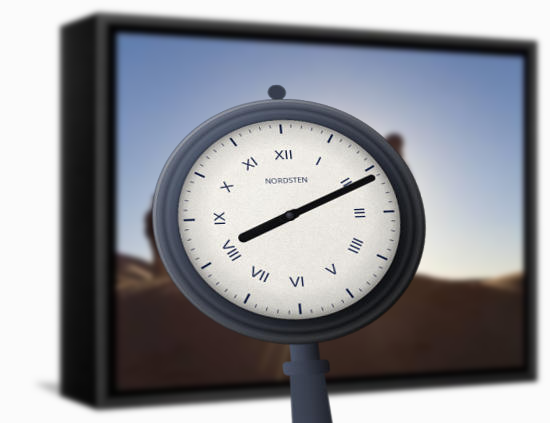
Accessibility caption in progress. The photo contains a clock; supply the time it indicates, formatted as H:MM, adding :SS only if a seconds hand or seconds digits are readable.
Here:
8:11
